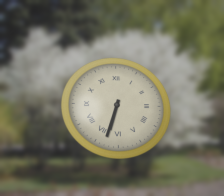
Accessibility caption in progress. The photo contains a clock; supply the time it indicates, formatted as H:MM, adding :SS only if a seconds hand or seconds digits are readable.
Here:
6:33
